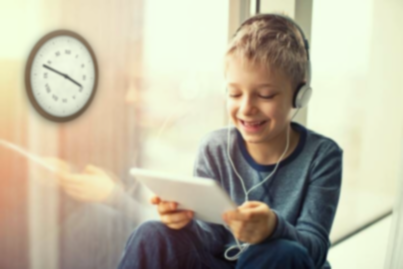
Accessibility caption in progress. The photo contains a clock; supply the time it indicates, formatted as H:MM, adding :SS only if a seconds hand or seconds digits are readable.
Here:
3:48
